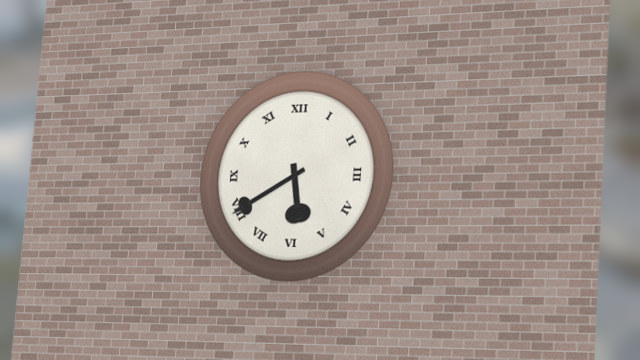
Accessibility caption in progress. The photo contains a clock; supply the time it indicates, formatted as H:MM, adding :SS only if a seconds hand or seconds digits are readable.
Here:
5:40
